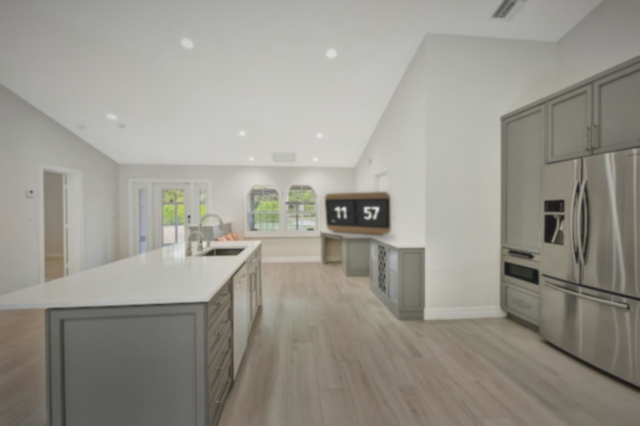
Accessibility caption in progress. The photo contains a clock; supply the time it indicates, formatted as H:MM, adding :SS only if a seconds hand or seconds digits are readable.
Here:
11:57
